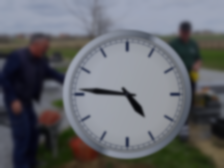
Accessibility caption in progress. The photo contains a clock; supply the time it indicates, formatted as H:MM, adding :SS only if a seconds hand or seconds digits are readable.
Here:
4:46
